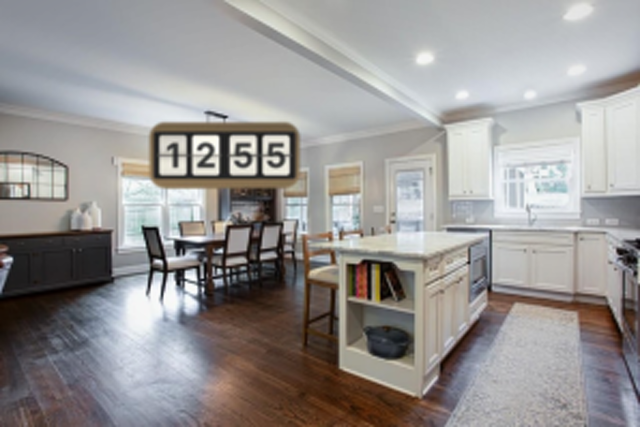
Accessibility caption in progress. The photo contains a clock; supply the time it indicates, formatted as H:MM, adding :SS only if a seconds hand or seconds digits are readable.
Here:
12:55
